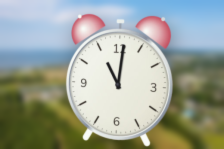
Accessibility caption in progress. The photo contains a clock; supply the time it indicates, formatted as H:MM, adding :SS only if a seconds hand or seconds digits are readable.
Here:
11:01
